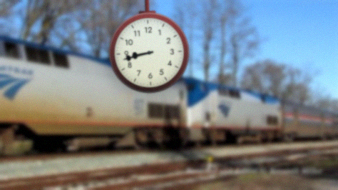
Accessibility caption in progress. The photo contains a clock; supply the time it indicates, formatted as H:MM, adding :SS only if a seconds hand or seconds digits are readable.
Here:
8:43
